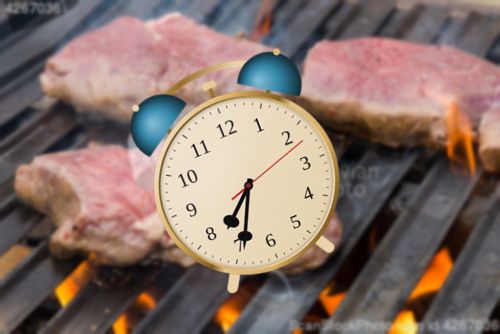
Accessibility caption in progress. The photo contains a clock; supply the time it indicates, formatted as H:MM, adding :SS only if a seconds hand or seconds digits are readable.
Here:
7:34:12
